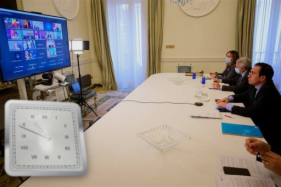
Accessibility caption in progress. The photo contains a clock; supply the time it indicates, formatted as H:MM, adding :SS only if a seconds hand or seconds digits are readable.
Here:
10:49
